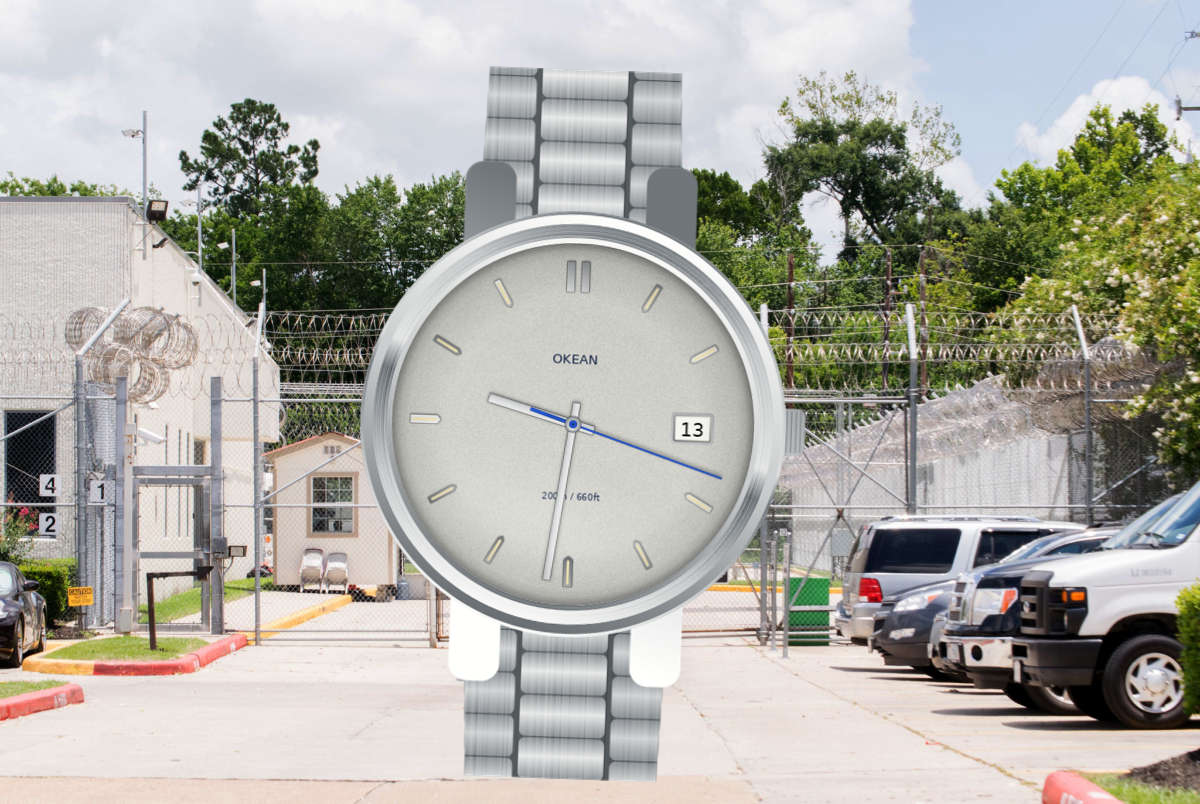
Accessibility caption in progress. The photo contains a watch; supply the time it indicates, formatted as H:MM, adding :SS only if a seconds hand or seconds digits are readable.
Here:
9:31:18
